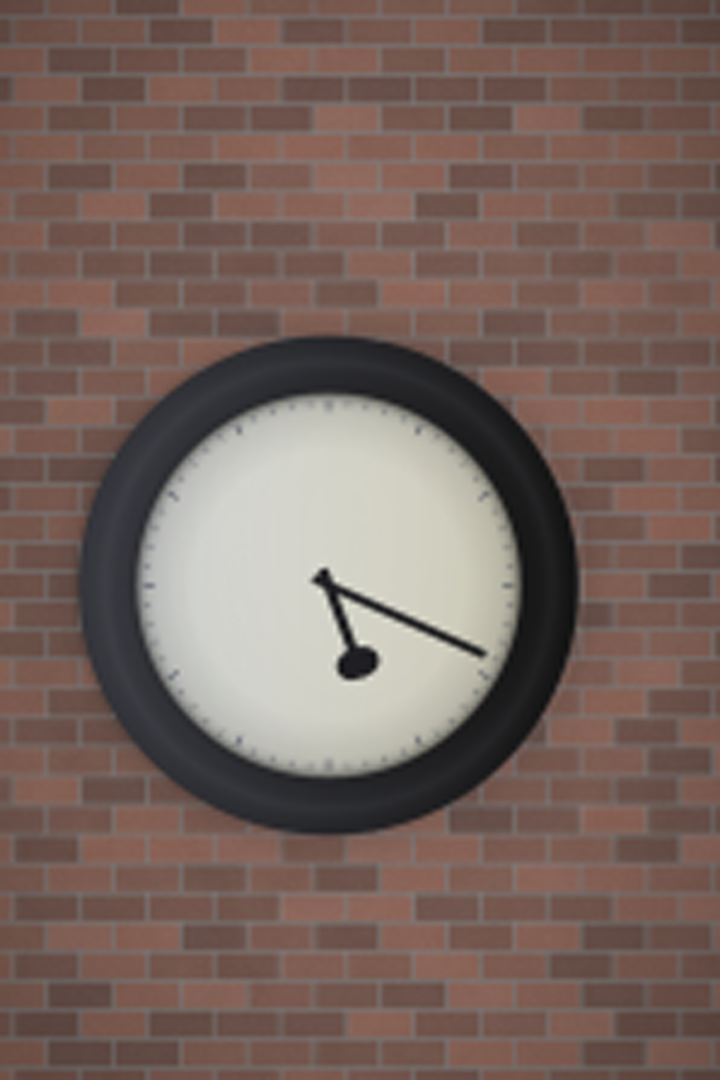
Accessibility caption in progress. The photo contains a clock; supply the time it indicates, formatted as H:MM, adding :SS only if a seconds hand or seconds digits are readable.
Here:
5:19
